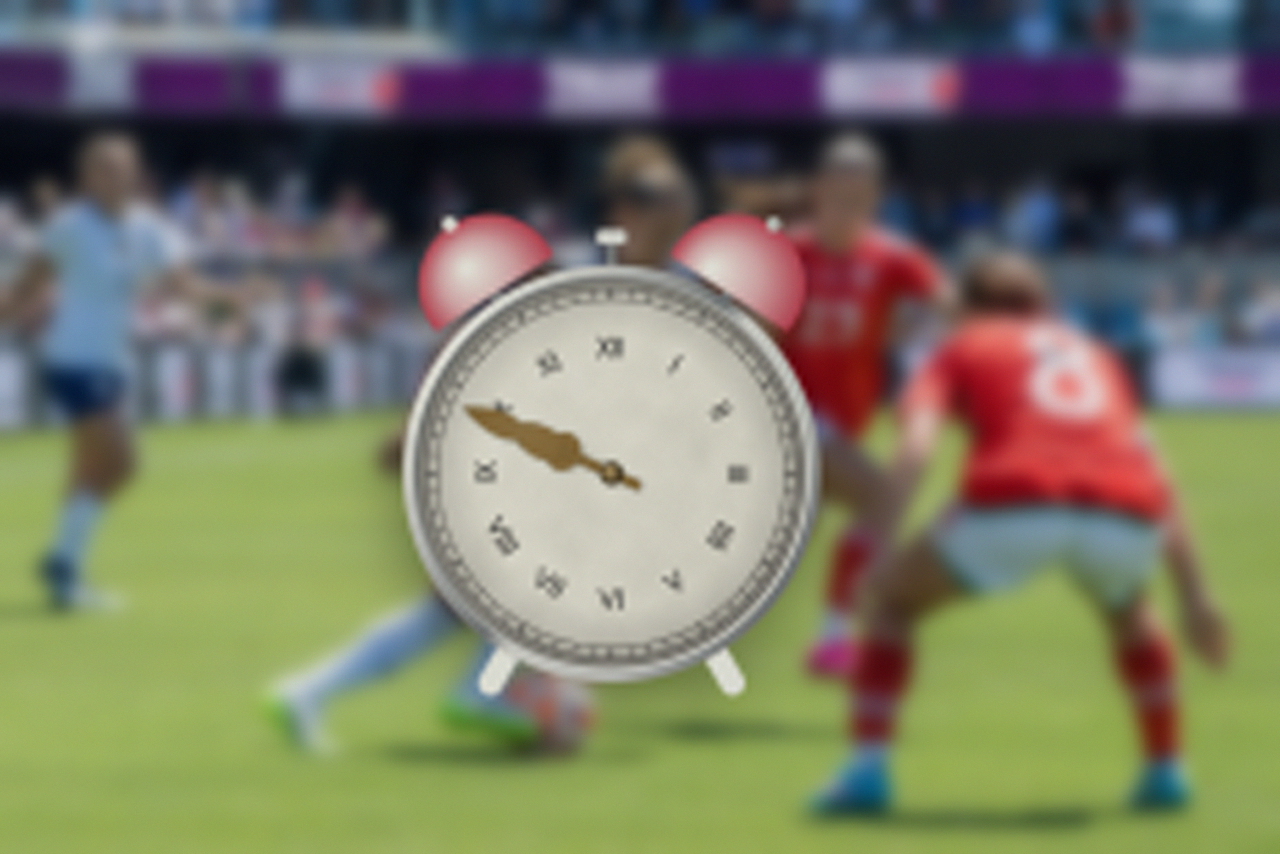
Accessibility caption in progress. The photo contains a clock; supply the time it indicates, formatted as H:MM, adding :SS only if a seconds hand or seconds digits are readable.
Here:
9:49
